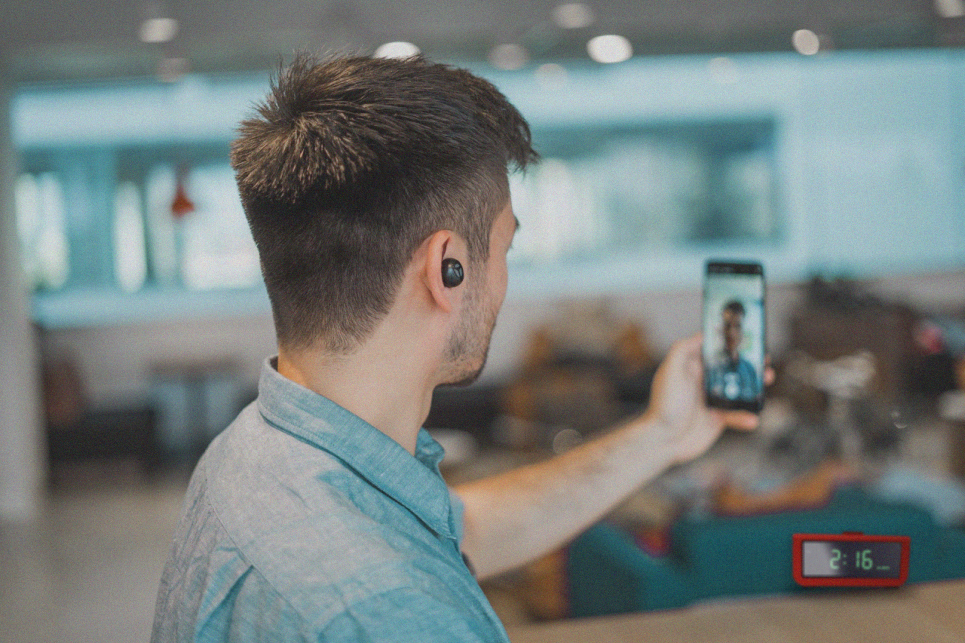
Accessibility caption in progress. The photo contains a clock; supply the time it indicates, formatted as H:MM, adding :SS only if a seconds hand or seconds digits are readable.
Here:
2:16
